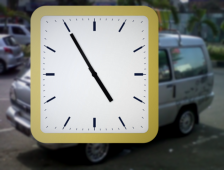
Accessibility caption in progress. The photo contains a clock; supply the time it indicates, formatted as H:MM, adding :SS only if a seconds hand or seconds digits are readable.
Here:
4:55
